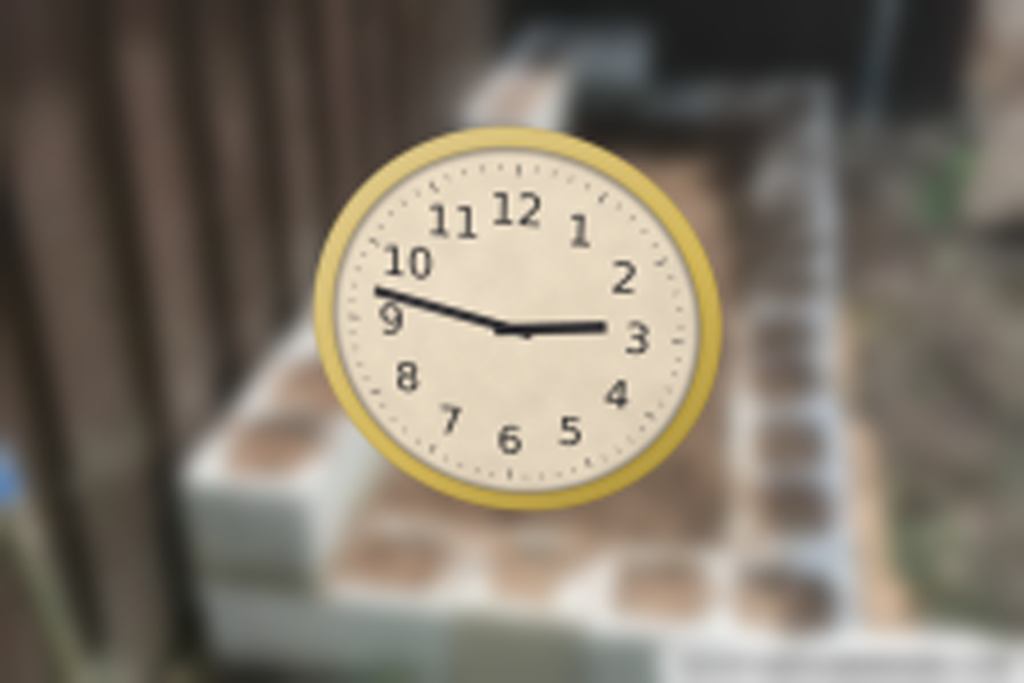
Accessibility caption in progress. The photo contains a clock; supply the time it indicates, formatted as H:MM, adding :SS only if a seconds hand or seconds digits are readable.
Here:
2:47
